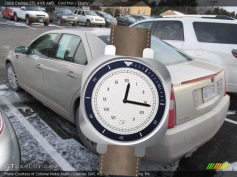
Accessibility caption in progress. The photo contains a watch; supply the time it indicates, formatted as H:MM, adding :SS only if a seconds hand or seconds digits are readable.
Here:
12:16
